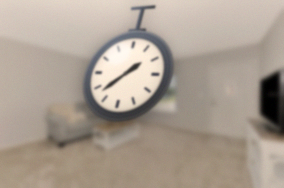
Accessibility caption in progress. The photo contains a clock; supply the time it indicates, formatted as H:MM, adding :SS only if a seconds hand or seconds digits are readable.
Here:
1:38
